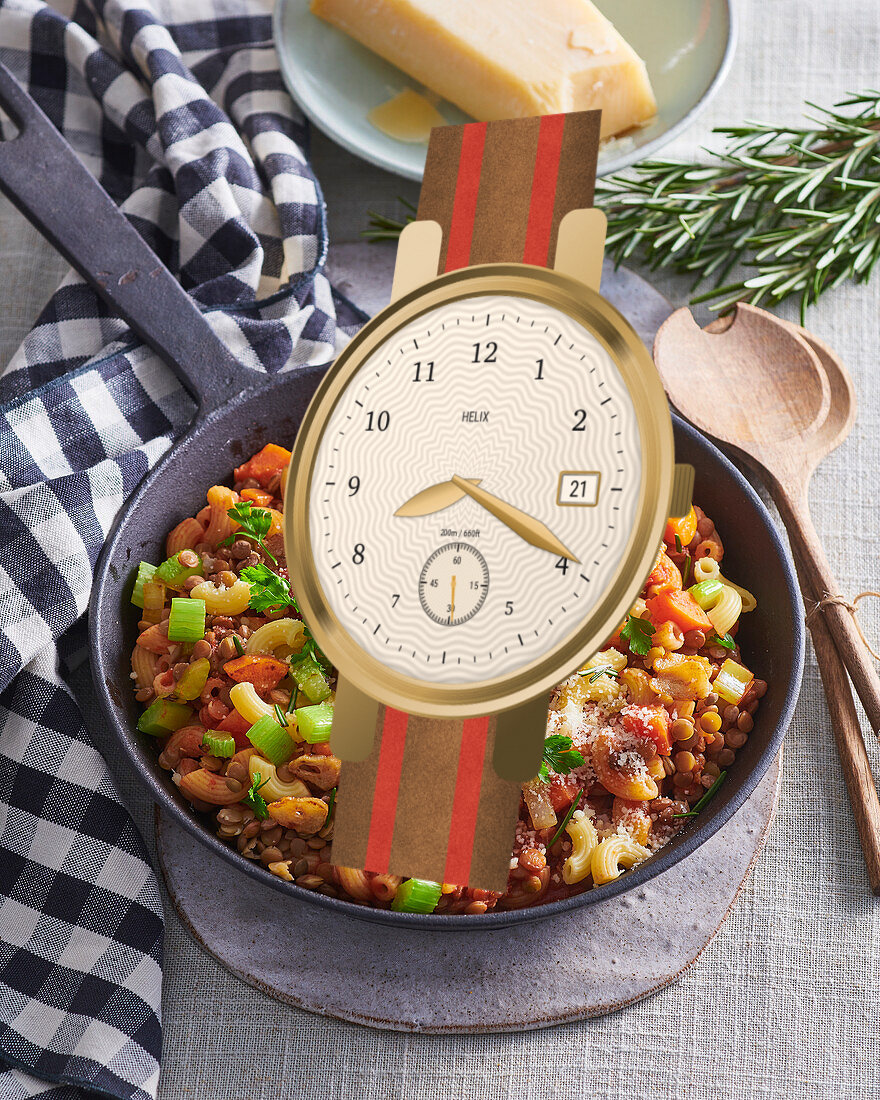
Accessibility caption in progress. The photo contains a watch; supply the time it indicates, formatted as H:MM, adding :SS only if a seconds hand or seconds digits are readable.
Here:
8:19:29
